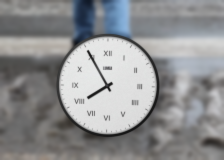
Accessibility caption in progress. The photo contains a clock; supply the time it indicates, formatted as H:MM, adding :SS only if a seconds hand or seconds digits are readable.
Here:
7:55
